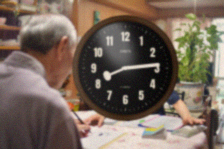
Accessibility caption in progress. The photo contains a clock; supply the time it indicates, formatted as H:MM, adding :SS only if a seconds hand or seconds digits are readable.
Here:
8:14
